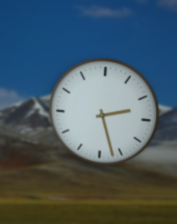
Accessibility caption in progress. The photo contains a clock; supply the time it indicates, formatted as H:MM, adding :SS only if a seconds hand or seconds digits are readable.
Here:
2:27
